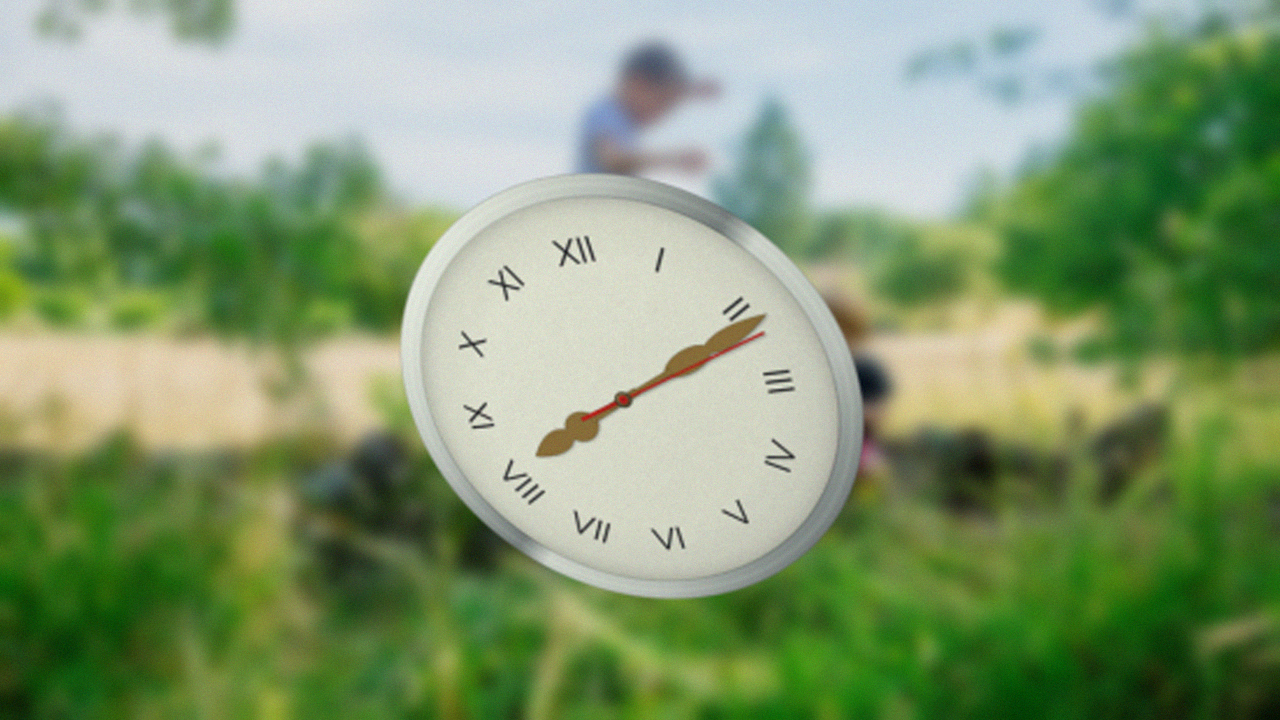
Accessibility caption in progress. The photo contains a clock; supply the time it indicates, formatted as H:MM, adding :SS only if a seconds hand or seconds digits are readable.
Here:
8:11:12
